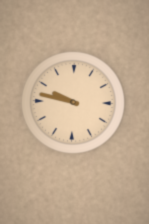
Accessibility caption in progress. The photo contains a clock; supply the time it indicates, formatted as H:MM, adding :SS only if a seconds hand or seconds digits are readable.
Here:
9:47
